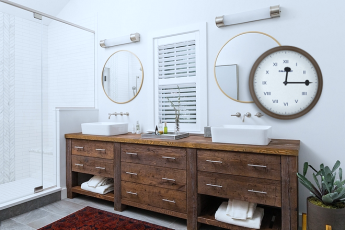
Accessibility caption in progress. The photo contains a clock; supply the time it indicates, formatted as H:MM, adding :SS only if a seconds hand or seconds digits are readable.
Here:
12:15
